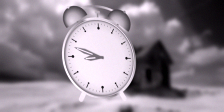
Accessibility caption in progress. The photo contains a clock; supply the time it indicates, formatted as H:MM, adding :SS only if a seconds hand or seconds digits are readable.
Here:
8:48
